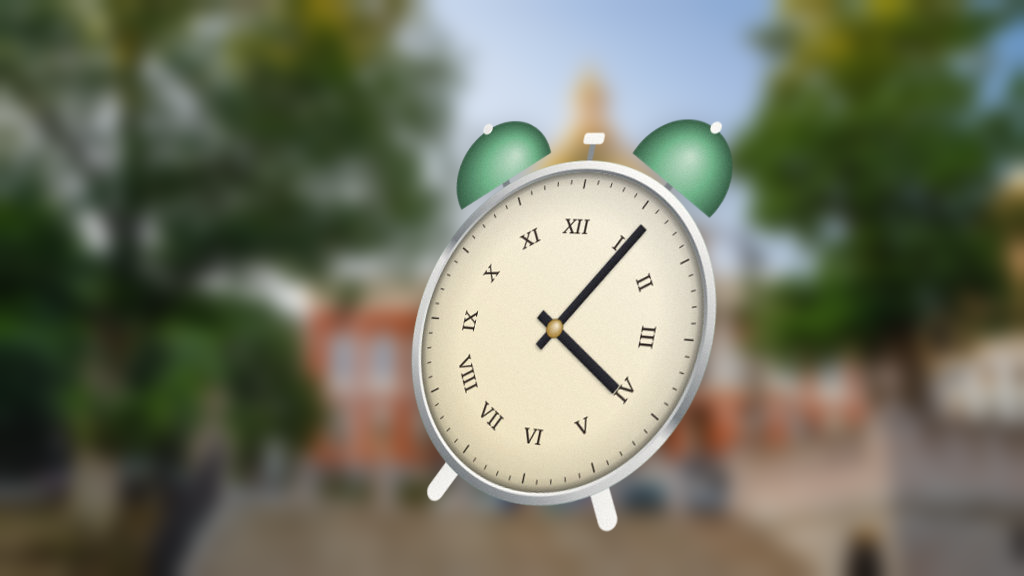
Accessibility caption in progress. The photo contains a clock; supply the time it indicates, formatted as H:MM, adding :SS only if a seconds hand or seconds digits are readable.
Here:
4:06
